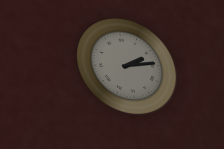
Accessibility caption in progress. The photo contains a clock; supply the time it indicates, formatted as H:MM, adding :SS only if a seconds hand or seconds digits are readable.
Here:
2:14
